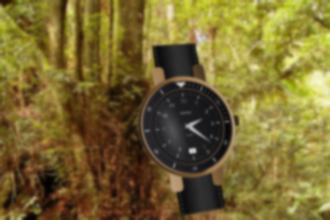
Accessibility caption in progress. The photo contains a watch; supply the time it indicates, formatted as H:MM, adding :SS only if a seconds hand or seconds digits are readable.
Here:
2:22
